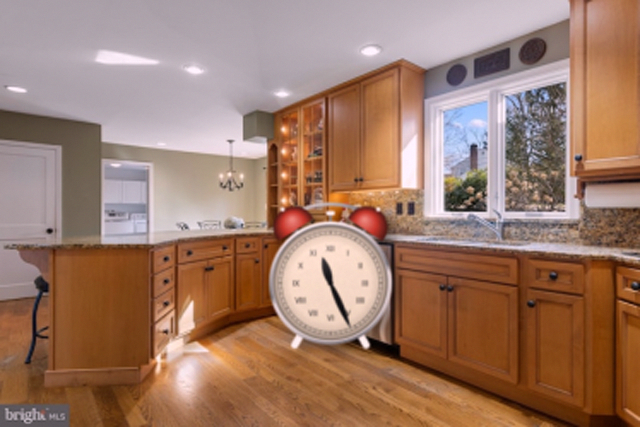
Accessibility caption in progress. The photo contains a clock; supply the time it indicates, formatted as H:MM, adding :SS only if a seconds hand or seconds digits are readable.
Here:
11:26
